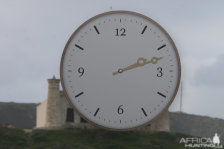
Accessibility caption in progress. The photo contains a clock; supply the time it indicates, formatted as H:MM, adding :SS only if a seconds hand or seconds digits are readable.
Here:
2:12
